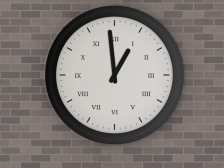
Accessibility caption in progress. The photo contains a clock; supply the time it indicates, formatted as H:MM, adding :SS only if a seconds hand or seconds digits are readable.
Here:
12:59
